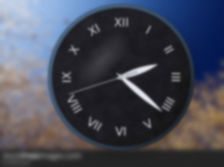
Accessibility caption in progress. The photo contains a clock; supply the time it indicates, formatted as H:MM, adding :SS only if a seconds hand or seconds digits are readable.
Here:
2:21:42
